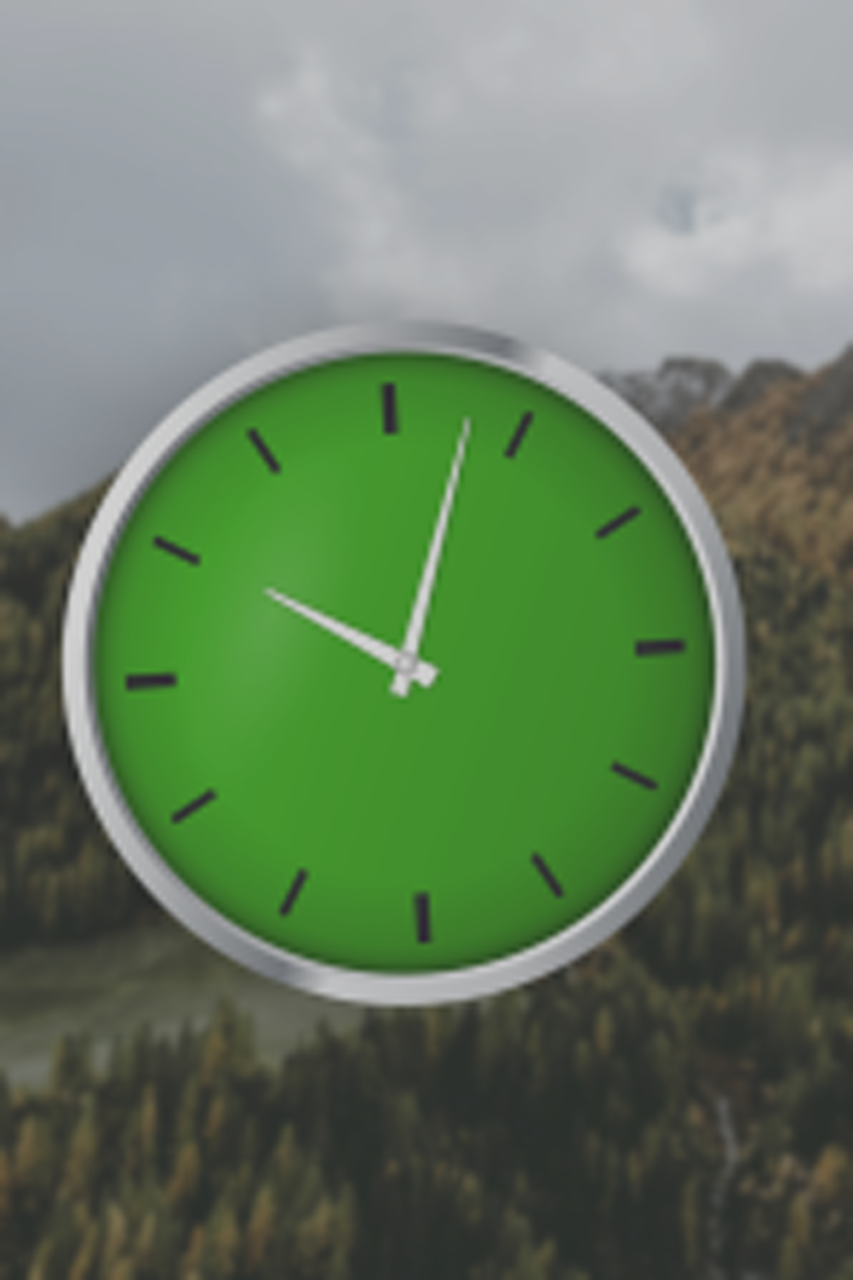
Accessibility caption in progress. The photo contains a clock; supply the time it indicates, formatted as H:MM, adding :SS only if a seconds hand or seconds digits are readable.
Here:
10:03
